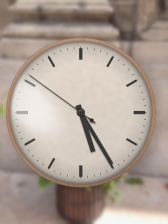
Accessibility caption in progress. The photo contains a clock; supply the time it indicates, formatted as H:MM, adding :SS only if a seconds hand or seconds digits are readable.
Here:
5:24:51
